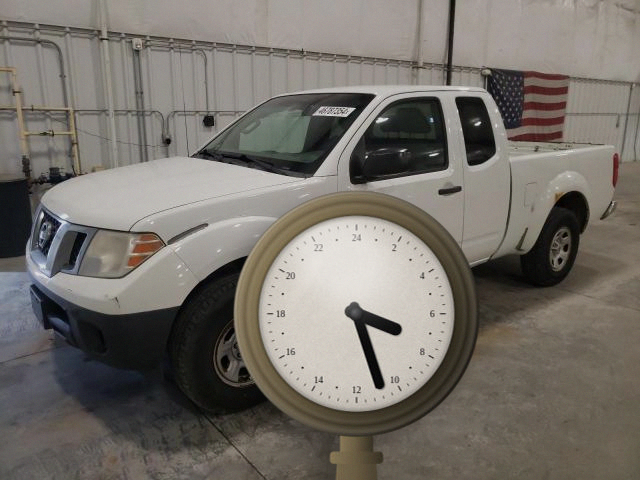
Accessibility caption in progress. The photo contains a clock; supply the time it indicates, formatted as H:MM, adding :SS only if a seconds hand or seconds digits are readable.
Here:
7:27
